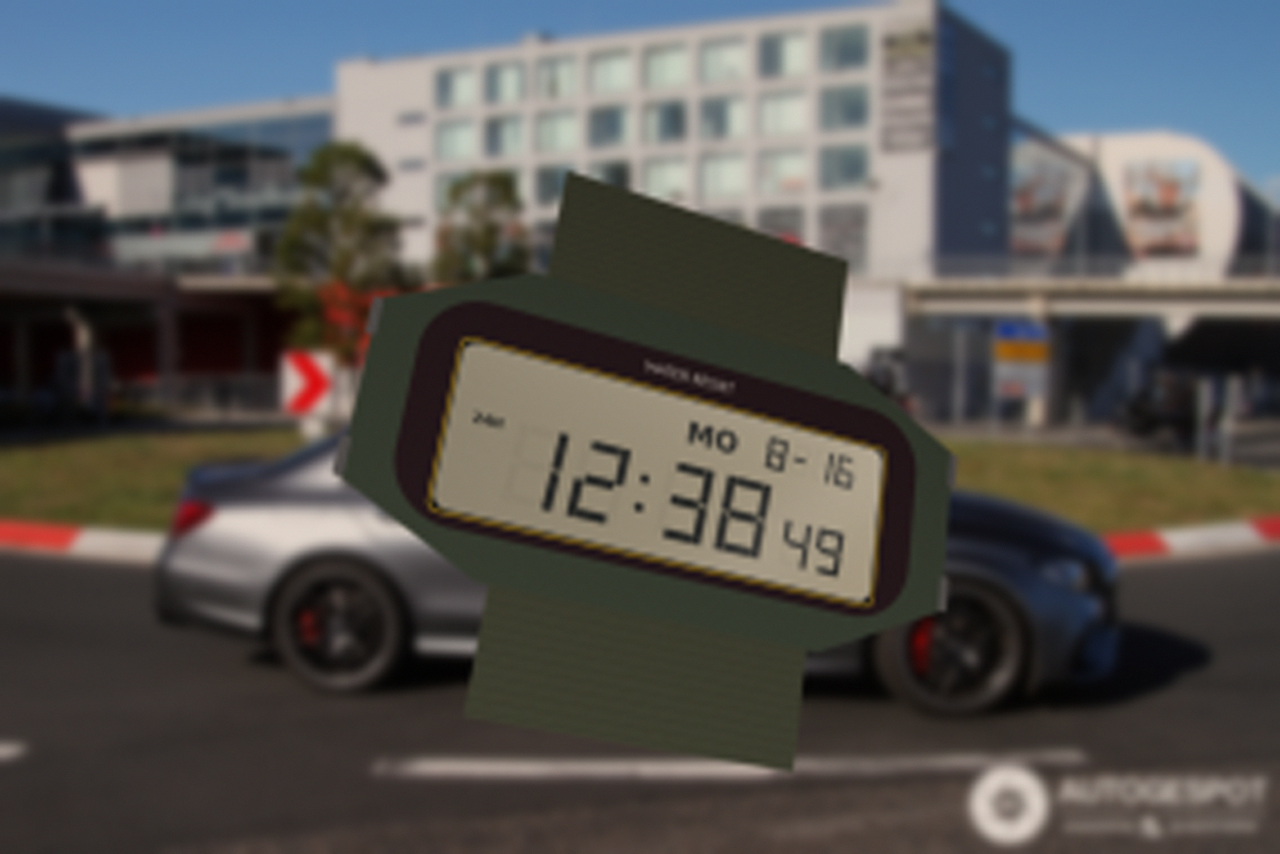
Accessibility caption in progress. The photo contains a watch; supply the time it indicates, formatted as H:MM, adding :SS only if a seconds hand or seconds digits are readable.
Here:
12:38:49
